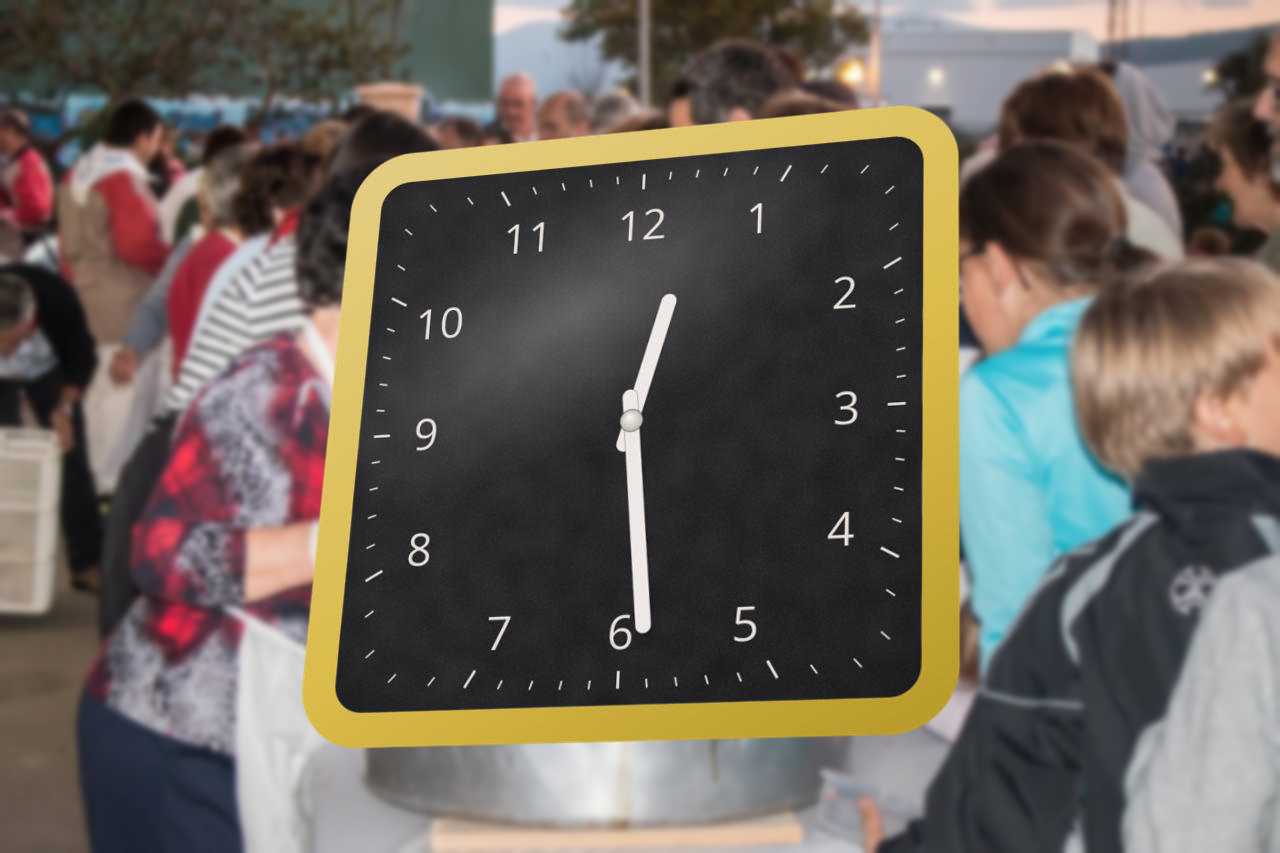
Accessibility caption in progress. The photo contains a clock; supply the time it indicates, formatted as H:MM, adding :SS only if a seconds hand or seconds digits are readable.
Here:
12:29
